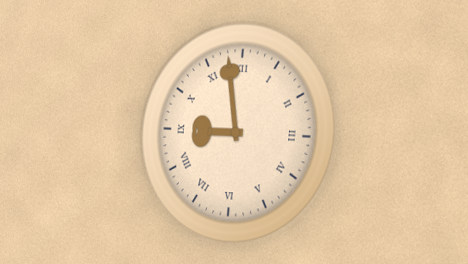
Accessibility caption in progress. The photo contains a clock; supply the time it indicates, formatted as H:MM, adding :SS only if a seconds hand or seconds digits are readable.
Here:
8:58
